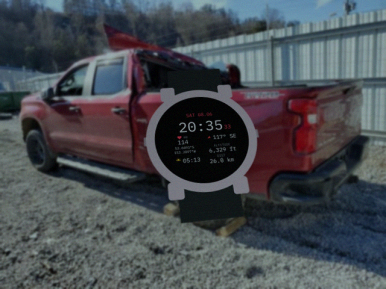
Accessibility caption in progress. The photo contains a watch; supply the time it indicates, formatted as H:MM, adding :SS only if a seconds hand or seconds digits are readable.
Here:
20:35
